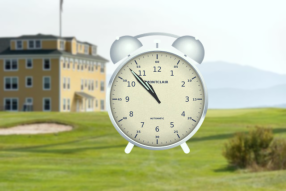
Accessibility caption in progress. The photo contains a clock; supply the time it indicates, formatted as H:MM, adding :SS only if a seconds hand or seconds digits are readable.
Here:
10:53
